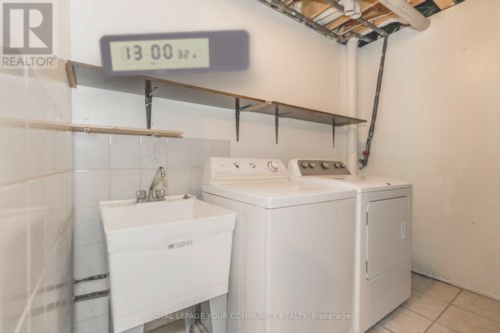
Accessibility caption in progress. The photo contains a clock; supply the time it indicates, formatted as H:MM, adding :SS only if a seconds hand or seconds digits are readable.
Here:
13:00
